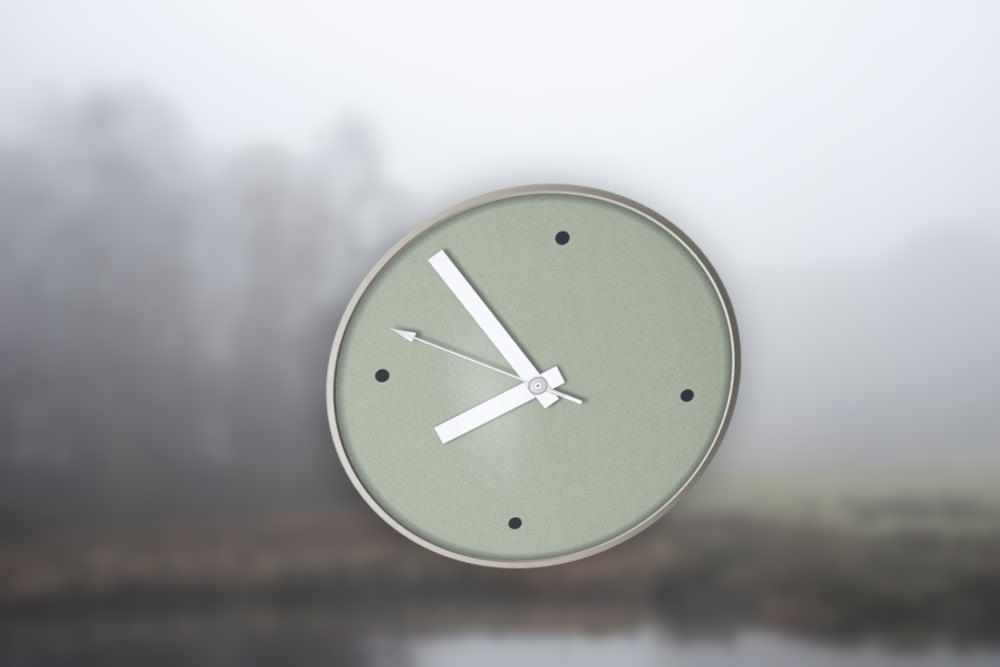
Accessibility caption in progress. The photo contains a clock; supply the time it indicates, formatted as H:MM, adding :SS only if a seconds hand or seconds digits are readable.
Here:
7:52:48
